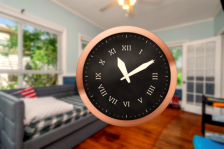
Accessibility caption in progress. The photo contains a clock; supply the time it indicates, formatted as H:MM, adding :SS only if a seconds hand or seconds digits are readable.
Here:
11:10
